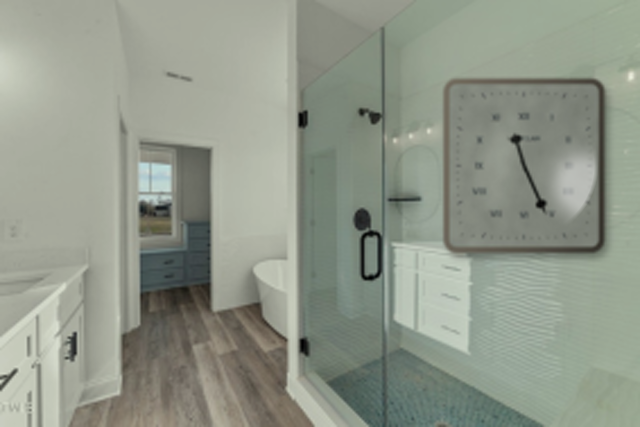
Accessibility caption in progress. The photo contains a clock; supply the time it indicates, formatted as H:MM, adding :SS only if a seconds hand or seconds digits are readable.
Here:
11:26
